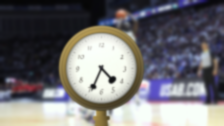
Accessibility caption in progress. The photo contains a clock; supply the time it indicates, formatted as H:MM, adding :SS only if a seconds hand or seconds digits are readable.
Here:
4:34
